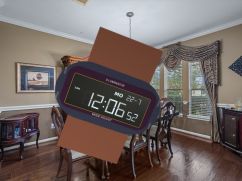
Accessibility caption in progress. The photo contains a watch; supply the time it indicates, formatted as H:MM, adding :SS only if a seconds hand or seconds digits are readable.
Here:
12:06:52
